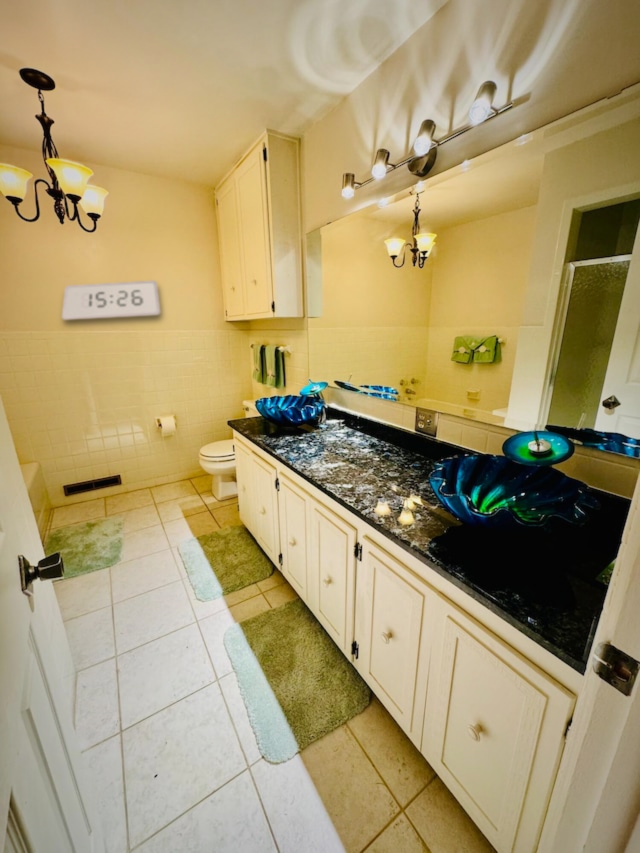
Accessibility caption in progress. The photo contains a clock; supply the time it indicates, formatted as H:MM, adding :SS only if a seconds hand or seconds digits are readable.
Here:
15:26
